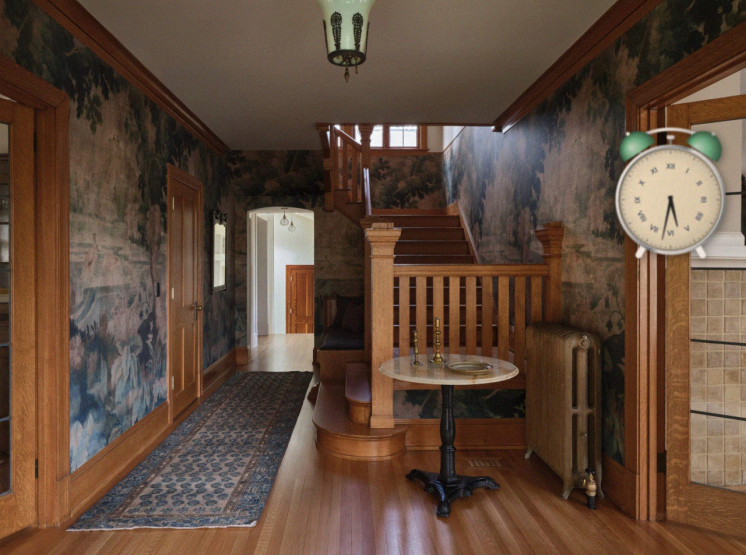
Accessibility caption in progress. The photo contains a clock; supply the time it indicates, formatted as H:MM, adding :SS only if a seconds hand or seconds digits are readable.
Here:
5:32
